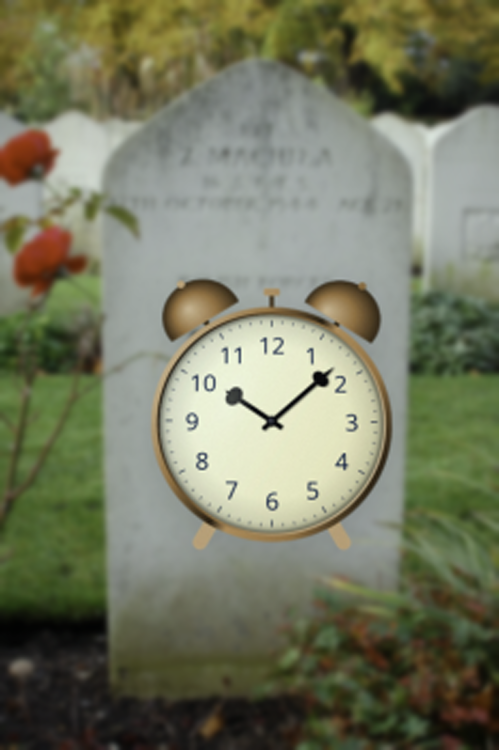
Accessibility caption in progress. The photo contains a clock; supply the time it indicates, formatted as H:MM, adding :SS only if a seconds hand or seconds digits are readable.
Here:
10:08
